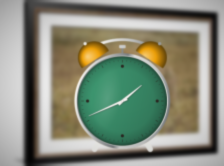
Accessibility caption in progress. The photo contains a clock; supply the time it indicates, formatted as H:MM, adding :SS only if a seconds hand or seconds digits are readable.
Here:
1:41
